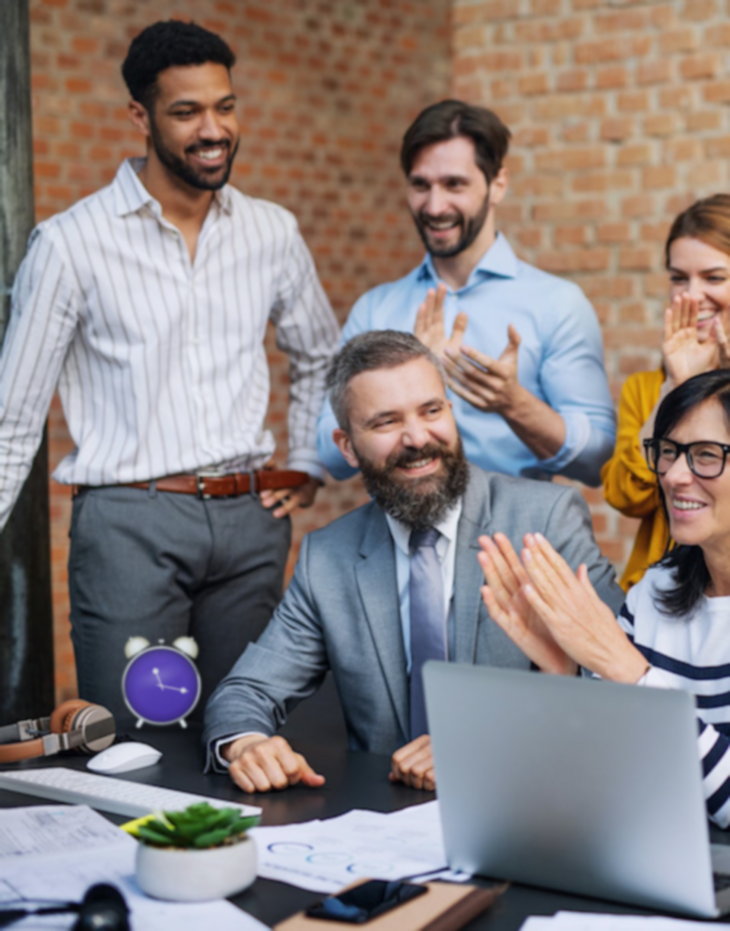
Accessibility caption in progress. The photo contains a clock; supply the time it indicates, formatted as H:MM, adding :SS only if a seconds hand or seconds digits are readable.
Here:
11:17
